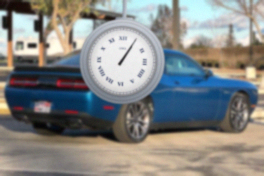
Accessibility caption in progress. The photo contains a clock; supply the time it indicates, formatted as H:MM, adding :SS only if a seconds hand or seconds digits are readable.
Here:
1:05
